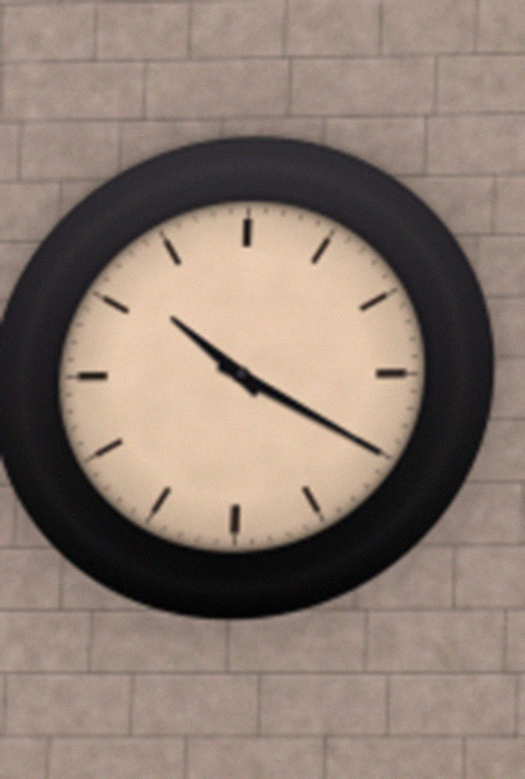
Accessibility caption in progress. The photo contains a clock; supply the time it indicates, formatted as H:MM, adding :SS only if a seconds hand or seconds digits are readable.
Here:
10:20
